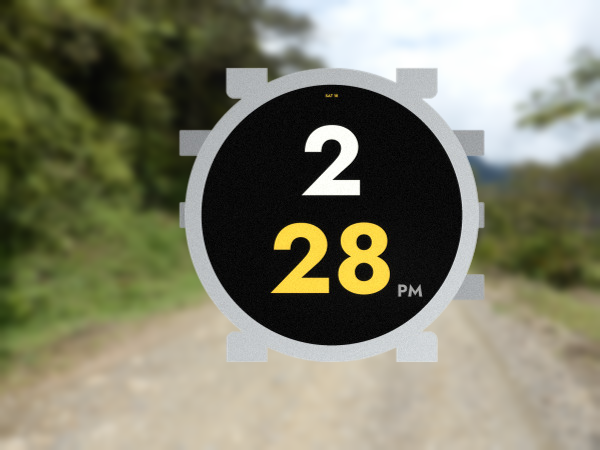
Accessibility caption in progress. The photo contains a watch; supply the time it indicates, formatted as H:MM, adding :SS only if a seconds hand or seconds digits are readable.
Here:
2:28
